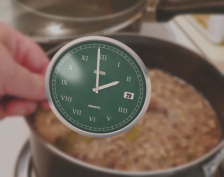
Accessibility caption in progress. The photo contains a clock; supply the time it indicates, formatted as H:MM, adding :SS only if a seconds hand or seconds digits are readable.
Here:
1:59
